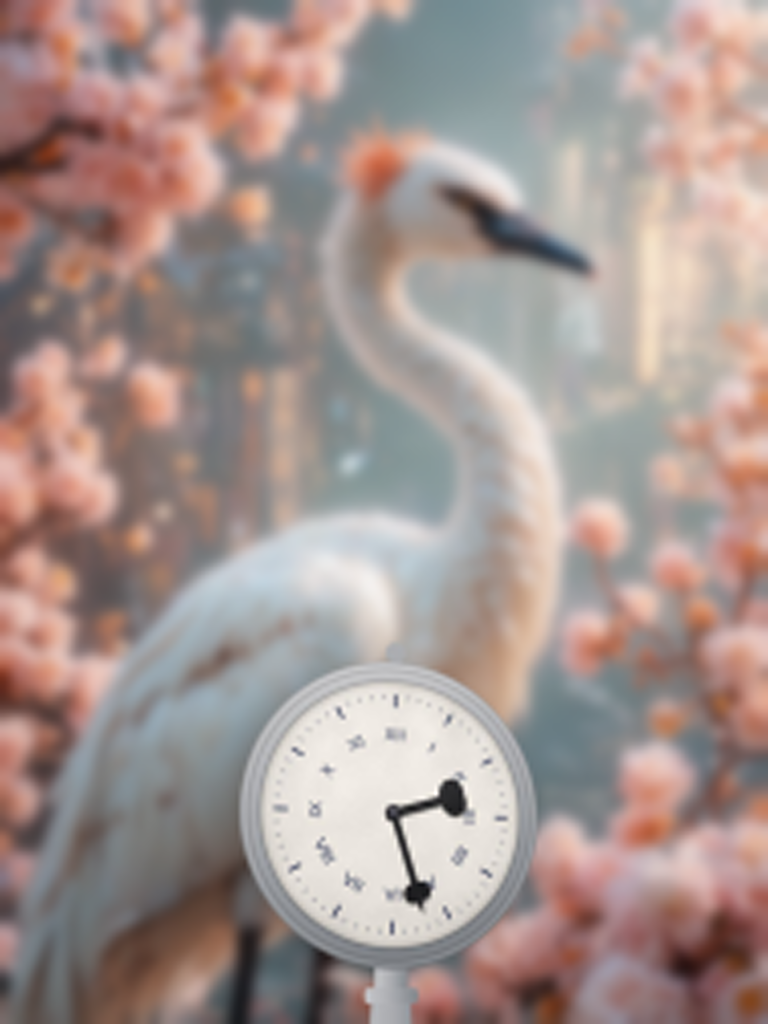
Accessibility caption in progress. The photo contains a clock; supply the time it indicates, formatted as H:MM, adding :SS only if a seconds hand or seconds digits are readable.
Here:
2:27
